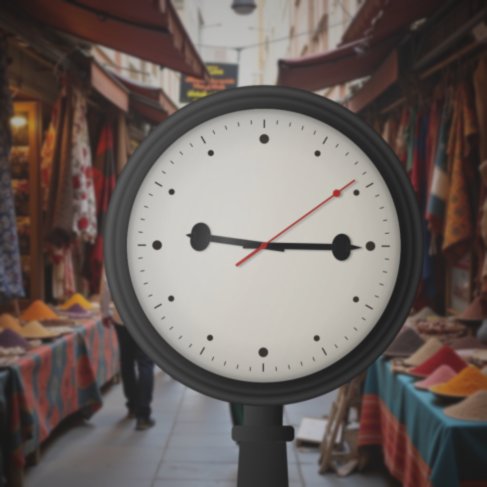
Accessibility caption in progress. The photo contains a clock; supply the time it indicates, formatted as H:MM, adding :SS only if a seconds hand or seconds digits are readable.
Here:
9:15:09
